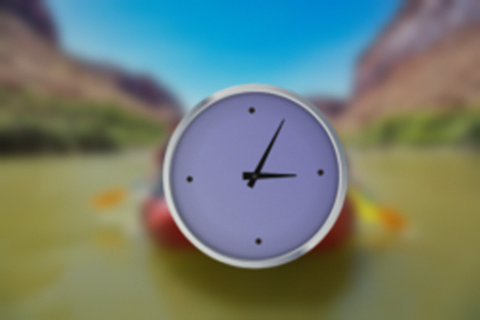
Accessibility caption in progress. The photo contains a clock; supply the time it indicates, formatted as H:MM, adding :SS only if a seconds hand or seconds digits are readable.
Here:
3:05
